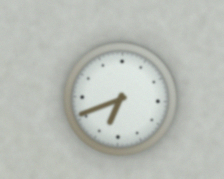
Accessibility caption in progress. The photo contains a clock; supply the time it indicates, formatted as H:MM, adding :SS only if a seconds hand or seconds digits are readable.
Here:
6:41
